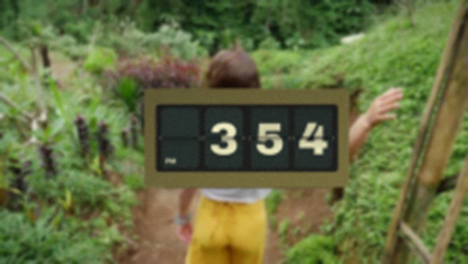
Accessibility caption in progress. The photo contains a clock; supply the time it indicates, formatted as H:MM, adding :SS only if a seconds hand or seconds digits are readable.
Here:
3:54
